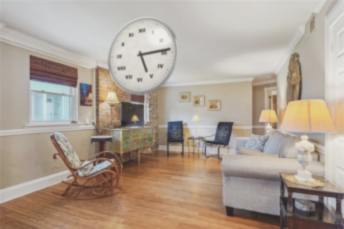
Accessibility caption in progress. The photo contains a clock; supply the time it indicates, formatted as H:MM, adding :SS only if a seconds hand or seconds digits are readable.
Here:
5:14
